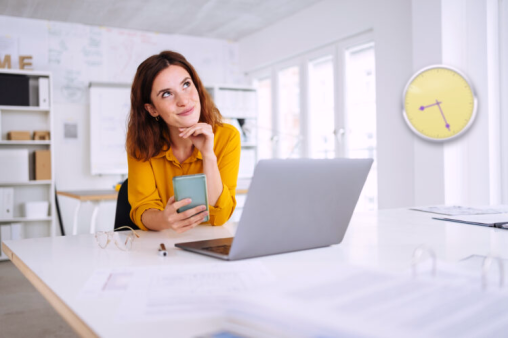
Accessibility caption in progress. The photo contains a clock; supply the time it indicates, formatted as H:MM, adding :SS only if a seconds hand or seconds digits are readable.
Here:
8:26
